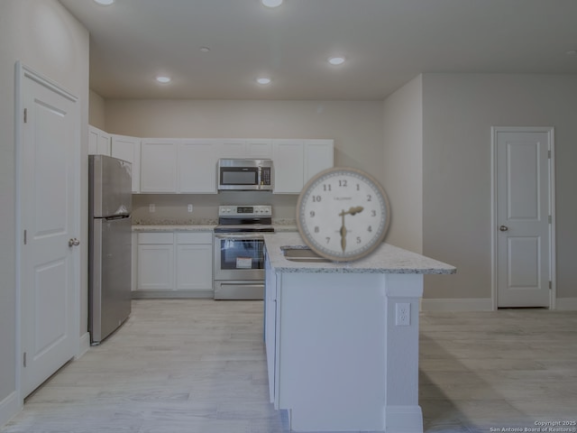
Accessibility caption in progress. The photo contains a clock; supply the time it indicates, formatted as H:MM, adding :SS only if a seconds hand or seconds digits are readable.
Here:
2:30
